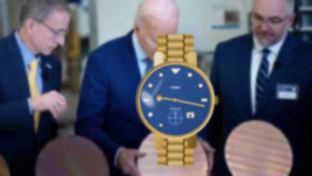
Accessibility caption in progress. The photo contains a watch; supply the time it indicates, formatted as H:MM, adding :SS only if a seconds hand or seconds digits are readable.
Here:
9:17
